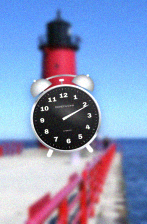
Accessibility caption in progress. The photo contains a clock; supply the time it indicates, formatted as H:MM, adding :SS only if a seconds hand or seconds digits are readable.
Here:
2:11
